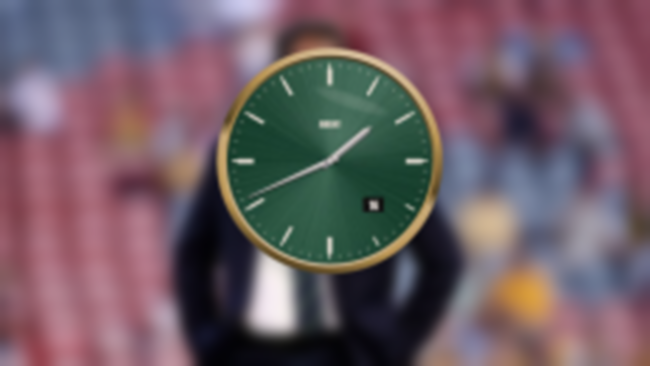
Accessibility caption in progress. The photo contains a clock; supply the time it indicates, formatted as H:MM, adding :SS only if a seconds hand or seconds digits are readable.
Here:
1:41
